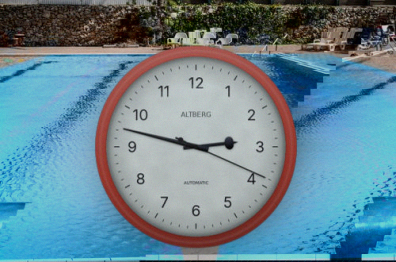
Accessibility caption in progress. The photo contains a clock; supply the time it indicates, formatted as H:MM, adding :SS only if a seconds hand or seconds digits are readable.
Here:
2:47:19
